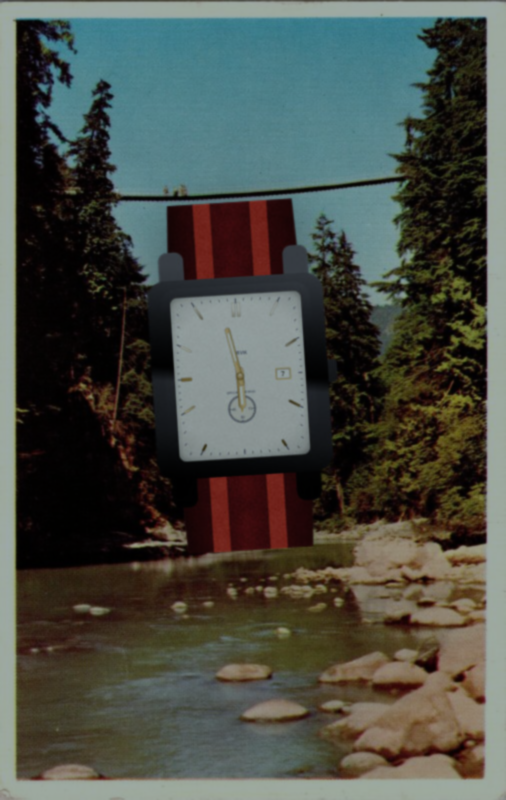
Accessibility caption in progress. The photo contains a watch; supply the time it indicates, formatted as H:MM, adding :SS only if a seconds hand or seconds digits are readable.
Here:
5:58
